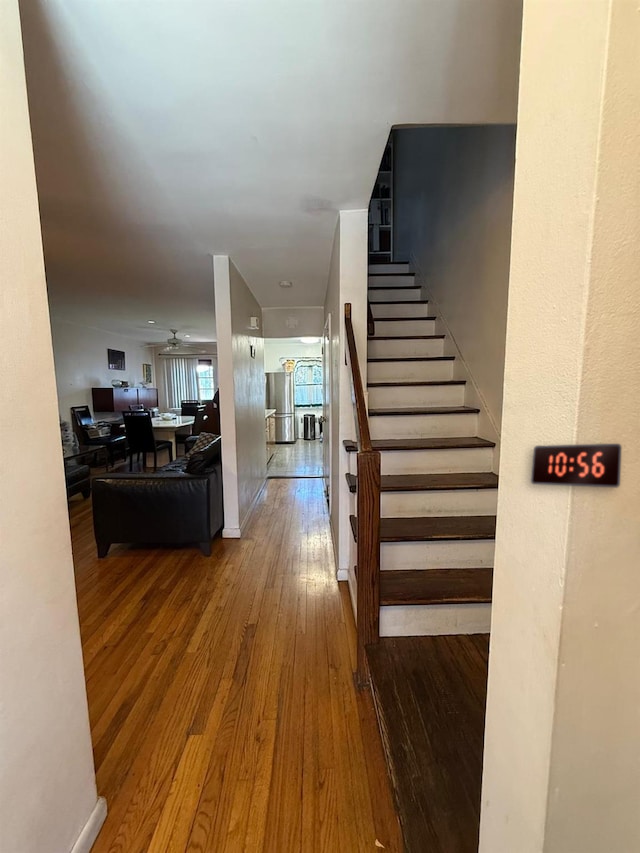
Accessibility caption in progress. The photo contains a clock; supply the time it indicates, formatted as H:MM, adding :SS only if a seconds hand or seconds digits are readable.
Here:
10:56
